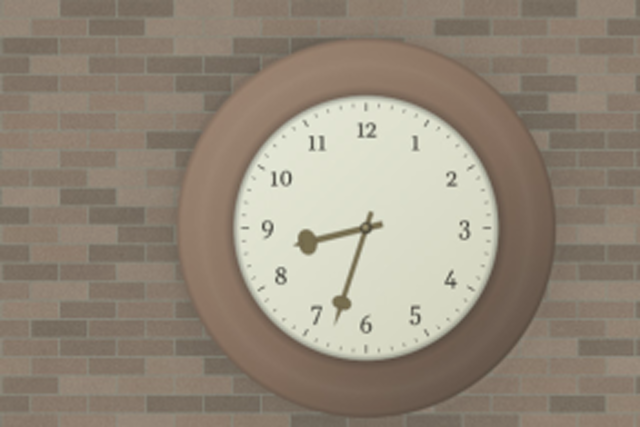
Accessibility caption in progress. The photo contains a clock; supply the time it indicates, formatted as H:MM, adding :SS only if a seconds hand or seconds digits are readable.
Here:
8:33
